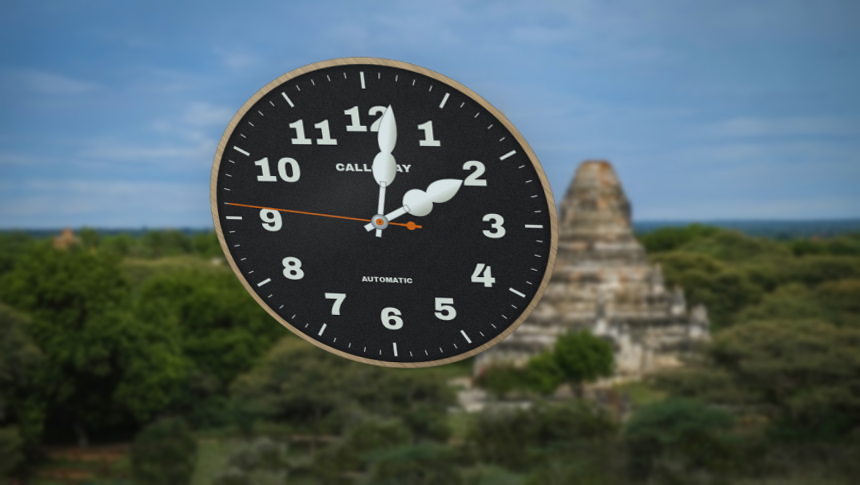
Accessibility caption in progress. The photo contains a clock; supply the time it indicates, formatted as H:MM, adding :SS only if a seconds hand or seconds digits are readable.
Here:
2:01:46
